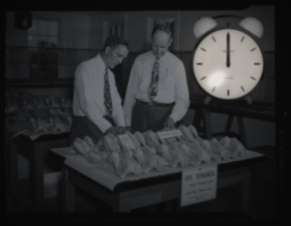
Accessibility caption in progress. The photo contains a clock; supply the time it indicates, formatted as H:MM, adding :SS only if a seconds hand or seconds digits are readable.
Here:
12:00
